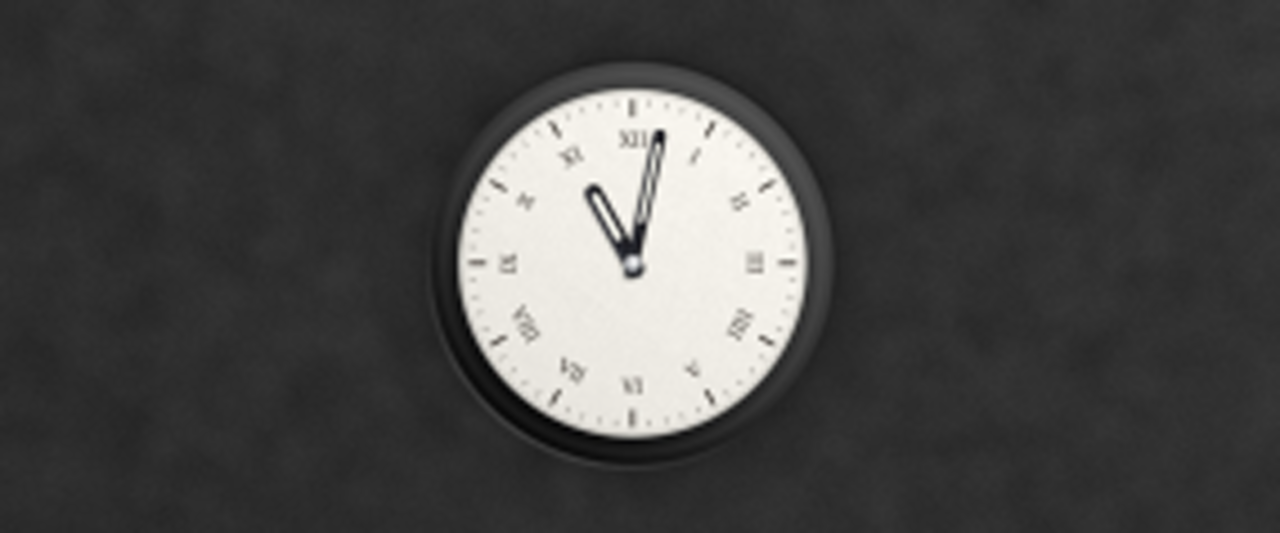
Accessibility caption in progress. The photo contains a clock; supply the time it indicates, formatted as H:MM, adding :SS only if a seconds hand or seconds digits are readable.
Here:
11:02
